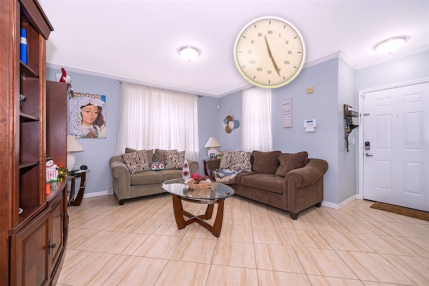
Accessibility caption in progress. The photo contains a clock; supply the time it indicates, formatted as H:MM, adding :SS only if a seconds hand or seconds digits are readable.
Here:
11:26
